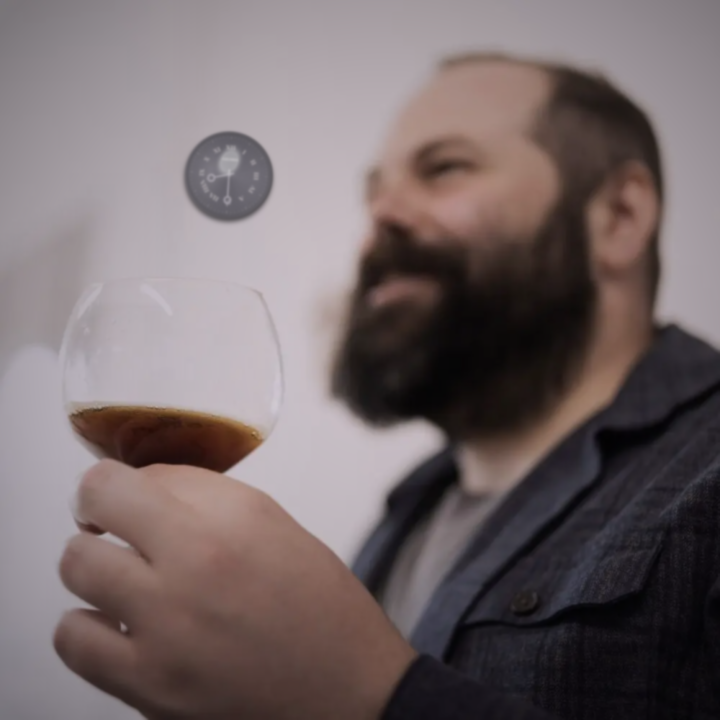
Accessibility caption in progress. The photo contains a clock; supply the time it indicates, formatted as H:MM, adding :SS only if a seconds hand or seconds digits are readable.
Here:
8:30
